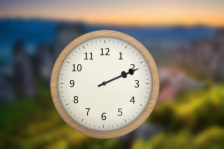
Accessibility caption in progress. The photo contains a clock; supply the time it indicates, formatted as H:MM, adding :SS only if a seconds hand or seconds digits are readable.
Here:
2:11
